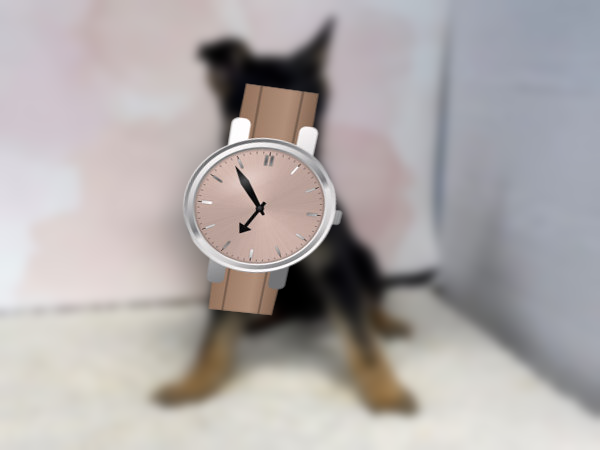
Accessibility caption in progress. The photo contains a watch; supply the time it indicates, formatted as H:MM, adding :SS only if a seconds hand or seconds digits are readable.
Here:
6:54
